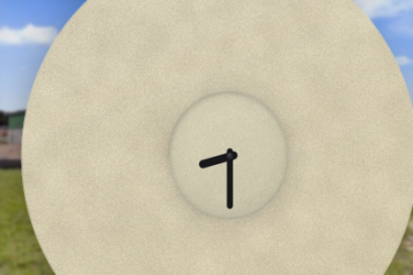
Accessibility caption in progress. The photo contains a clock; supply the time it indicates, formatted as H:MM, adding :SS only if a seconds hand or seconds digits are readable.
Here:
8:30
